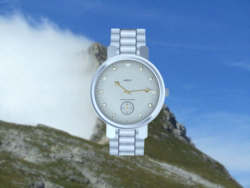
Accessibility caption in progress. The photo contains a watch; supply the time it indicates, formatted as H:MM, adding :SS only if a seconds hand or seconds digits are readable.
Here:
10:14
